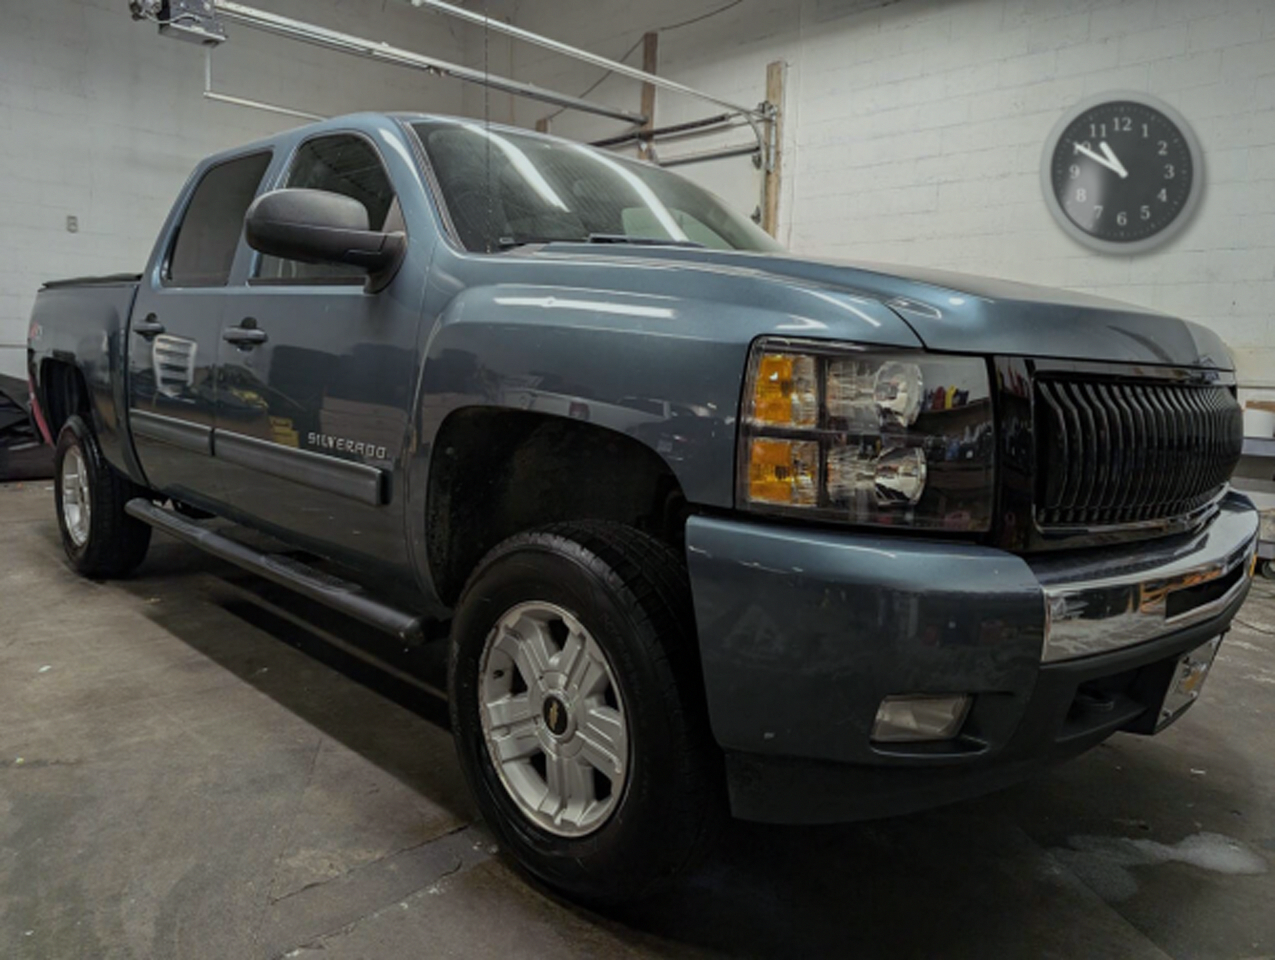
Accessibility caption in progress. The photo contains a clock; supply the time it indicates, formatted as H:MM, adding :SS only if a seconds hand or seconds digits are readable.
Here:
10:50
